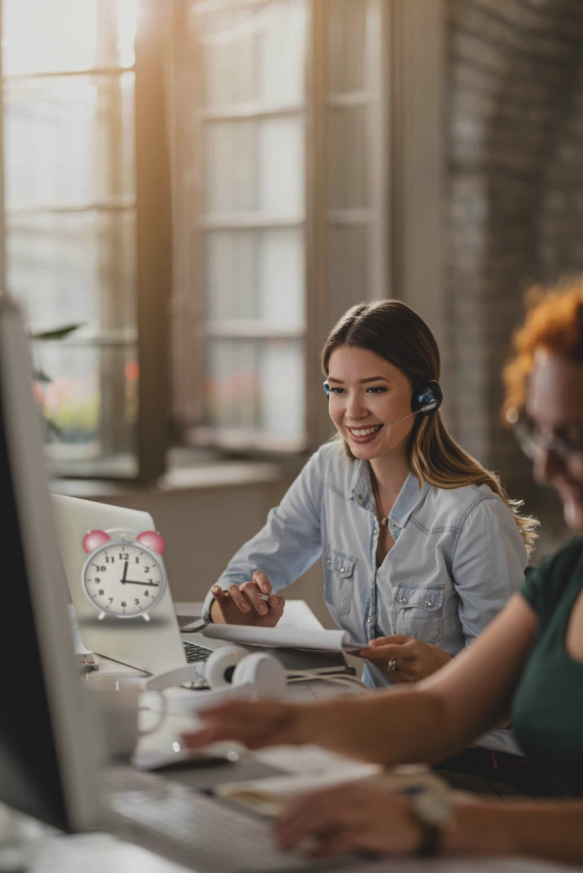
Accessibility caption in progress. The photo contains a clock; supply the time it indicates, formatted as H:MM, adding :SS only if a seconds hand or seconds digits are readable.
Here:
12:16
